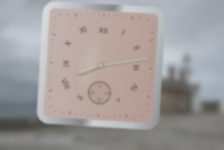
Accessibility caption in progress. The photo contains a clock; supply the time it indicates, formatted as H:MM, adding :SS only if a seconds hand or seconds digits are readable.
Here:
8:13
